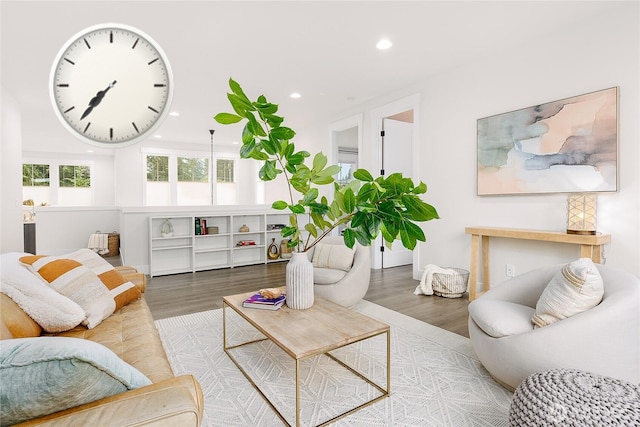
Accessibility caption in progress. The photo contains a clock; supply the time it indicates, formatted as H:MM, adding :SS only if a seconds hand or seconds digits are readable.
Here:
7:37
